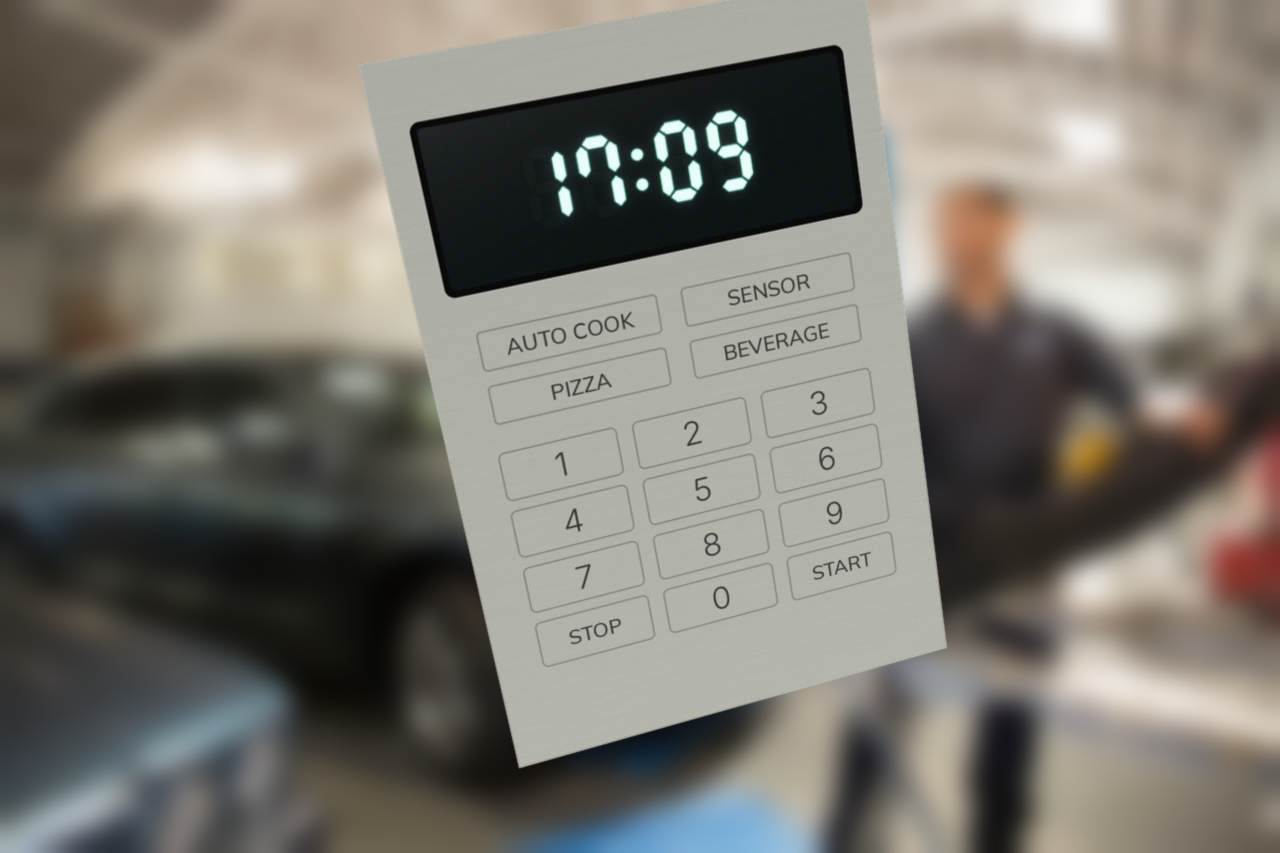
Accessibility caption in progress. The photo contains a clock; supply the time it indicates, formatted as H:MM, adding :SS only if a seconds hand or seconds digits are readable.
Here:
17:09
